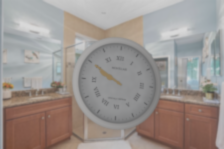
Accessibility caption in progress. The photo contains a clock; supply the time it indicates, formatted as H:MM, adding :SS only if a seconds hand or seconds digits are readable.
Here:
9:50
